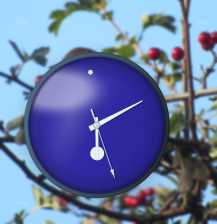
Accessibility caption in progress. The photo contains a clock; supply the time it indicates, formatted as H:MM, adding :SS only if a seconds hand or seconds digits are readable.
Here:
6:11:28
